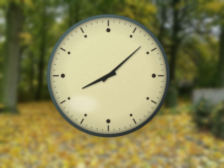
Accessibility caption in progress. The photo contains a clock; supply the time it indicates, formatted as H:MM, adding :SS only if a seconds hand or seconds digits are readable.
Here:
8:08
